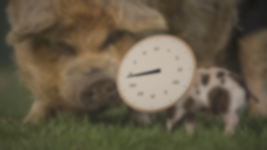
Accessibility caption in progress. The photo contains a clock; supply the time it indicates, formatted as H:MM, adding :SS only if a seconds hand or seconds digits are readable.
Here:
8:44
